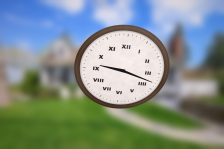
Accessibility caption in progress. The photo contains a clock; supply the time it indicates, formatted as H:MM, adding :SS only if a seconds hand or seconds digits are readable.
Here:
9:18
